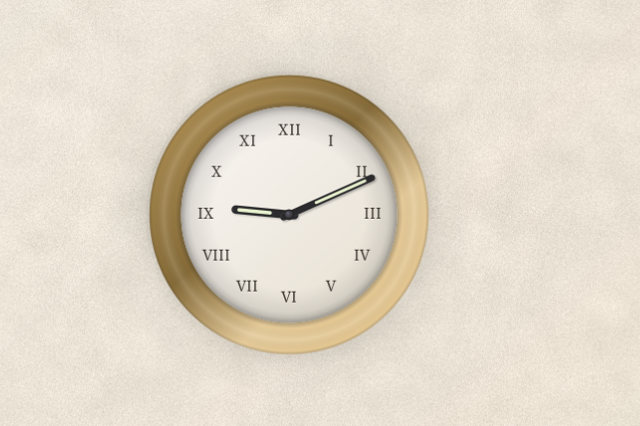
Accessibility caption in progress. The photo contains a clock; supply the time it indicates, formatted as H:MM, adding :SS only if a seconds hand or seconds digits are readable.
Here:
9:11
